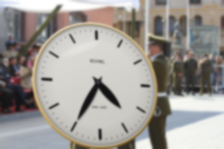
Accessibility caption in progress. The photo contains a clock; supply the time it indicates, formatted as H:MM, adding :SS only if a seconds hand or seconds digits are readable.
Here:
4:35
